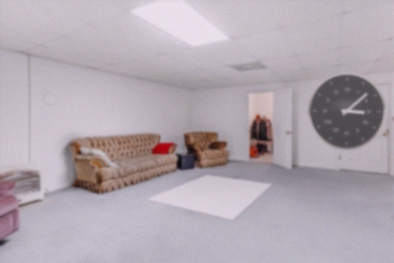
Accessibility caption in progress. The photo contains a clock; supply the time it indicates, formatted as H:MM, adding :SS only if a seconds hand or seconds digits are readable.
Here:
3:08
